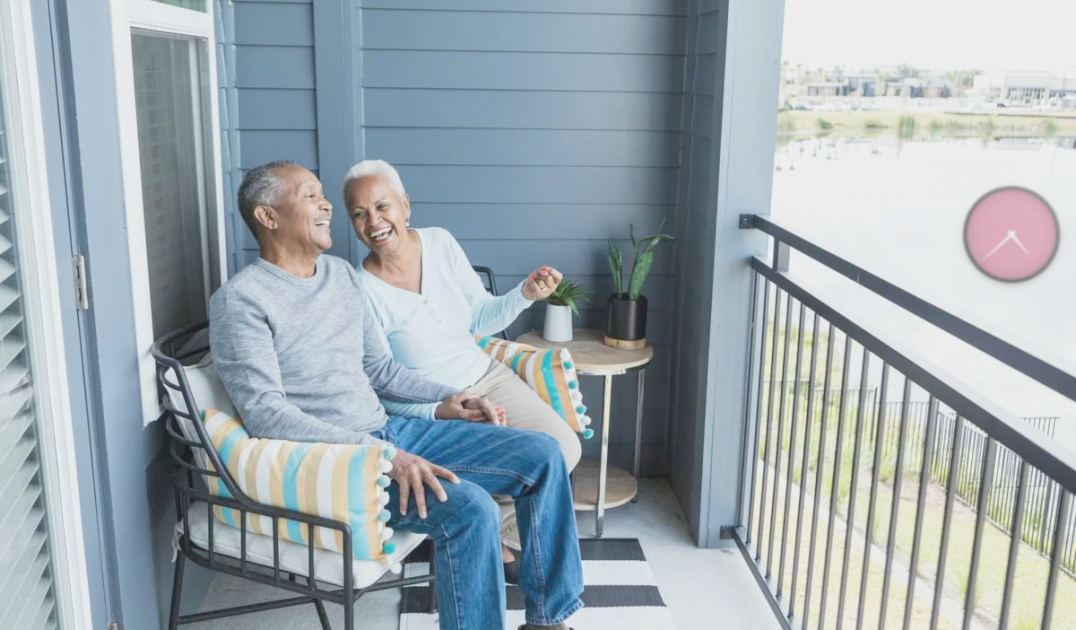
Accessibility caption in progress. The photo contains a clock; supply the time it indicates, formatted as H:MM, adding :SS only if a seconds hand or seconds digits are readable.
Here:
4:38
